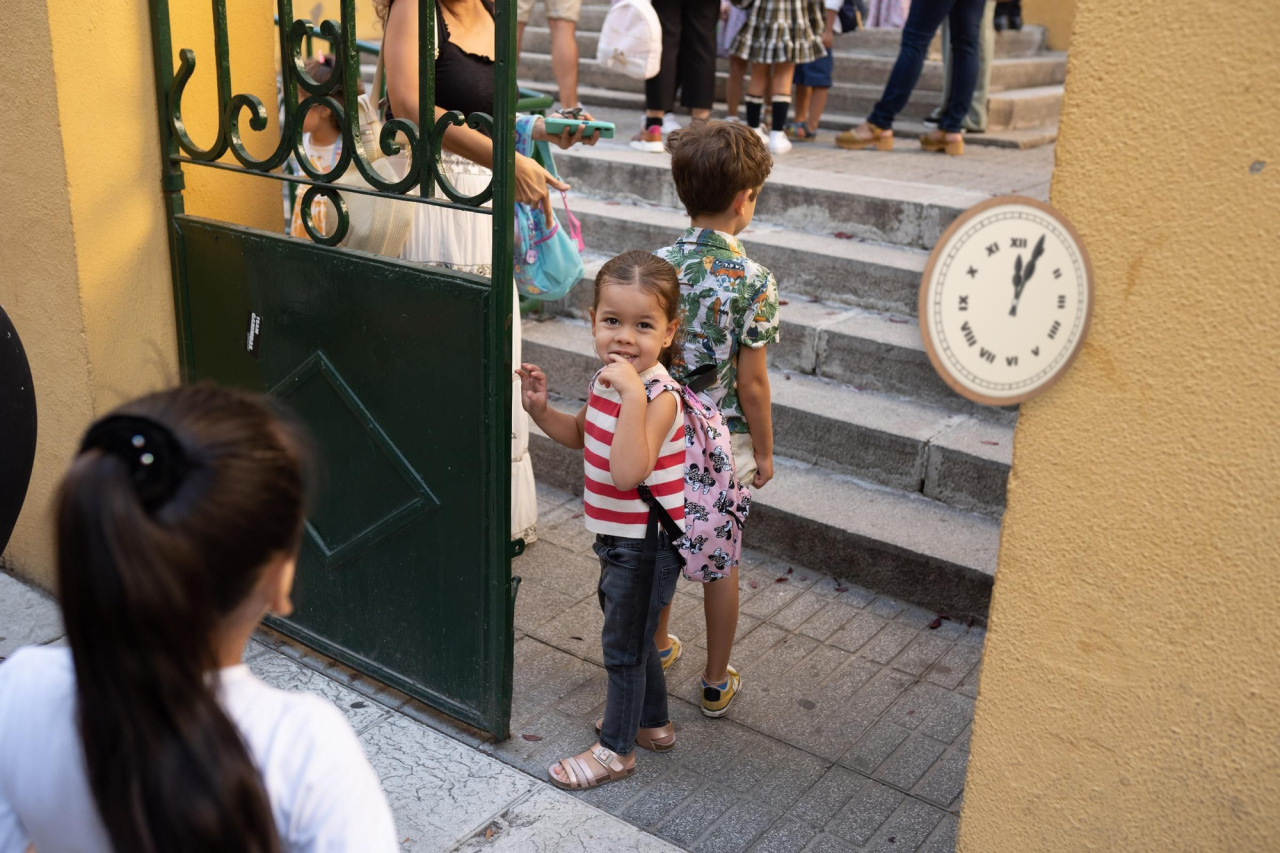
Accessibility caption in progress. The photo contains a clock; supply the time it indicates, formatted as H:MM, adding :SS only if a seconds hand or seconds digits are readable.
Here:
12:04
